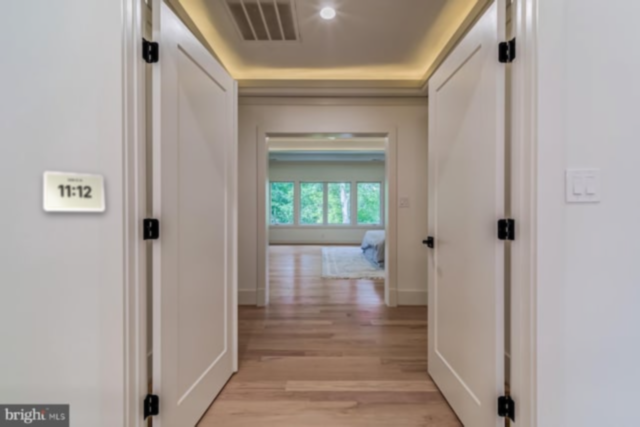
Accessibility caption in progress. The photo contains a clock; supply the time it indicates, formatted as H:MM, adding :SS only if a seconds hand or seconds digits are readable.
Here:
11:12
